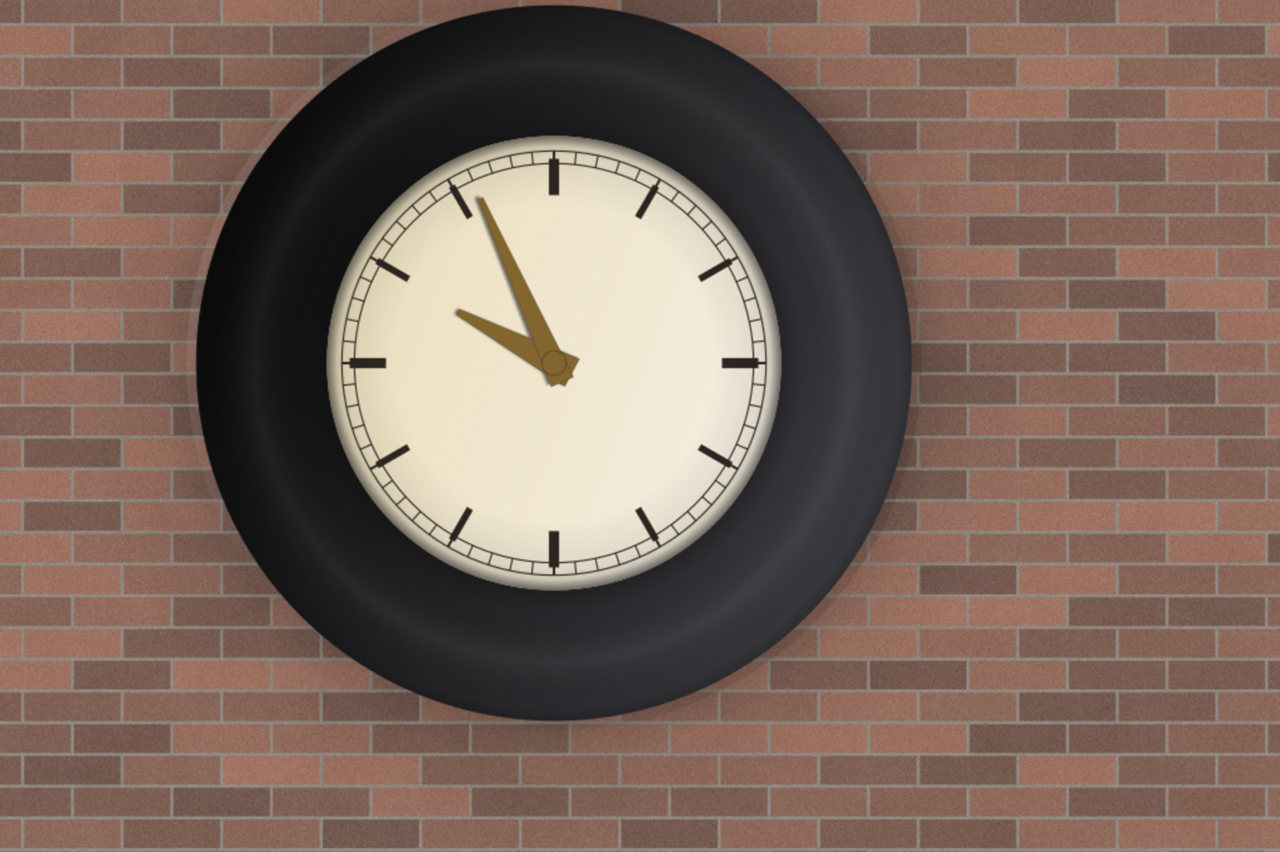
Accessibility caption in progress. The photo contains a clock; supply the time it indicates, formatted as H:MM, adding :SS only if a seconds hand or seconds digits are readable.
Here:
9:56
